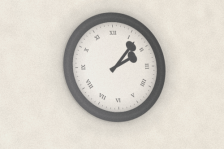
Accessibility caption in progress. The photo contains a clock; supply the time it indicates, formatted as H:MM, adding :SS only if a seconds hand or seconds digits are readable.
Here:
2:07
